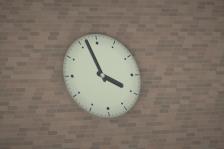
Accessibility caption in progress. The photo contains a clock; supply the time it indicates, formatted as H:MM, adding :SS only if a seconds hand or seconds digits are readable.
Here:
3:57
